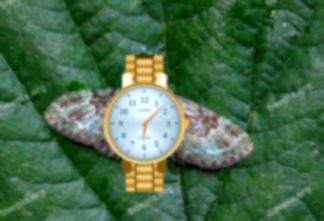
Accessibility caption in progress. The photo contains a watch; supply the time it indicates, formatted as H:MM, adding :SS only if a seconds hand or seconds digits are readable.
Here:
6:08
